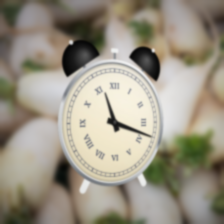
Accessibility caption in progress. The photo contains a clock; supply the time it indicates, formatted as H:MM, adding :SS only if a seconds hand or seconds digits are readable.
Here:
11:18
